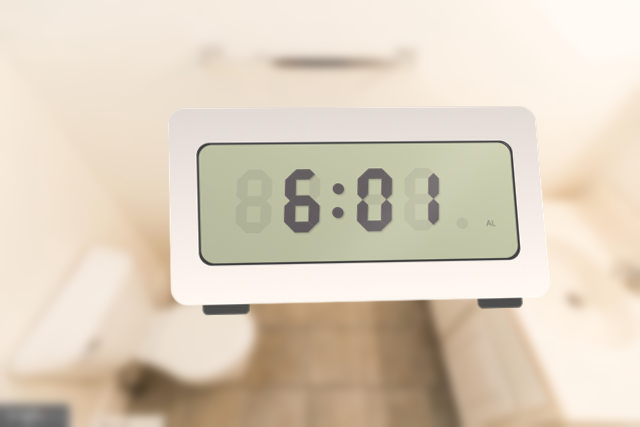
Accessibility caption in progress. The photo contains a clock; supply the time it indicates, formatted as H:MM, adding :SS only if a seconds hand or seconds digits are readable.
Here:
6:01
